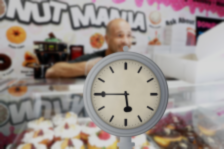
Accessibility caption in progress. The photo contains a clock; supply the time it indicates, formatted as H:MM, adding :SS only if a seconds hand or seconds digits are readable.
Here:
5:45
